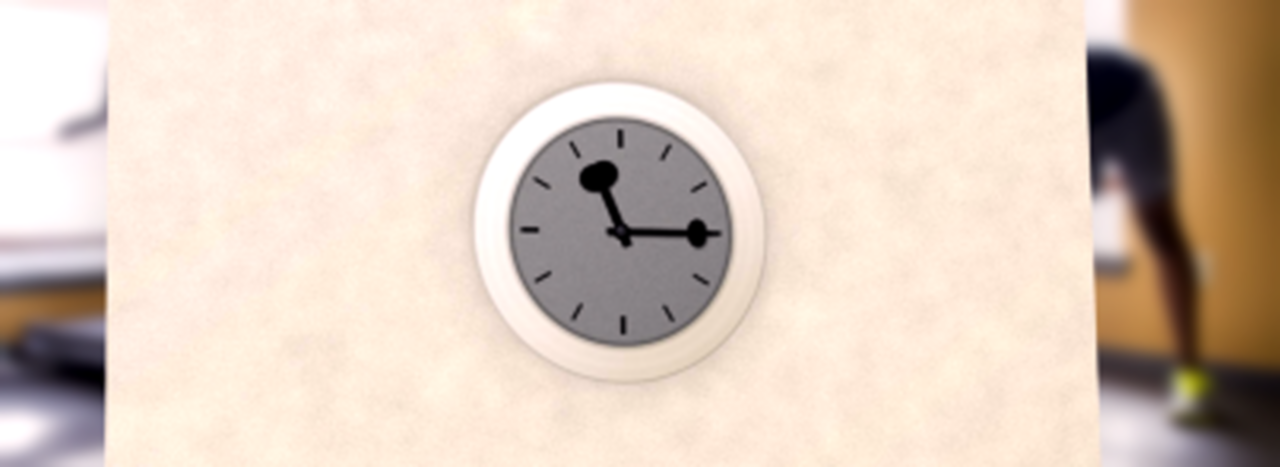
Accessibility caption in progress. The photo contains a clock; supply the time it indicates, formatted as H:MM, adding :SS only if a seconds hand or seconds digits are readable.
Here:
11:15
